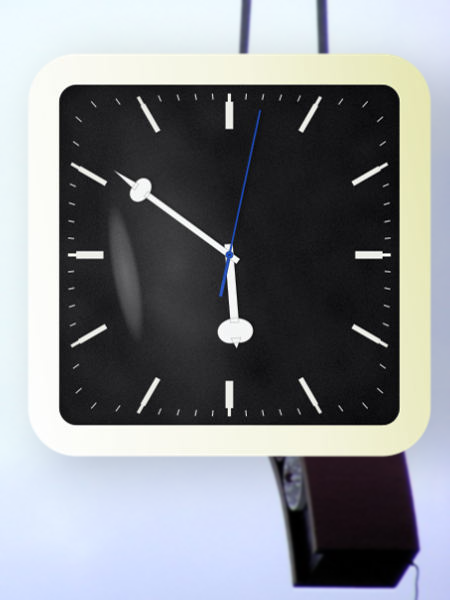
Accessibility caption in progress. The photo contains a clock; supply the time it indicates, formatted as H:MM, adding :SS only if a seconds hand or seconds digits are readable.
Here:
5:51:02
